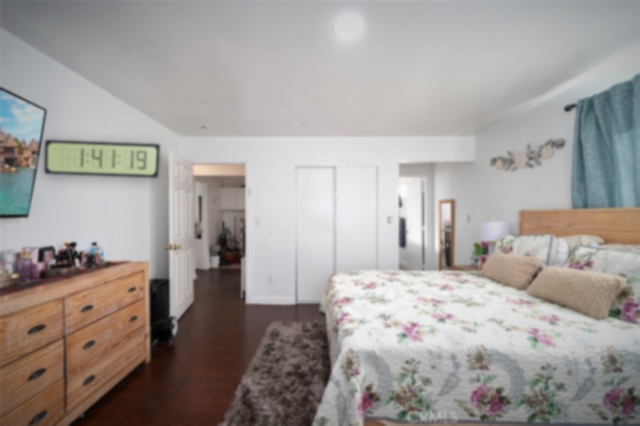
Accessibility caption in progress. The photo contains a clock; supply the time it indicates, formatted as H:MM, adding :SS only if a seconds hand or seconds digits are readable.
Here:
1:41:19
